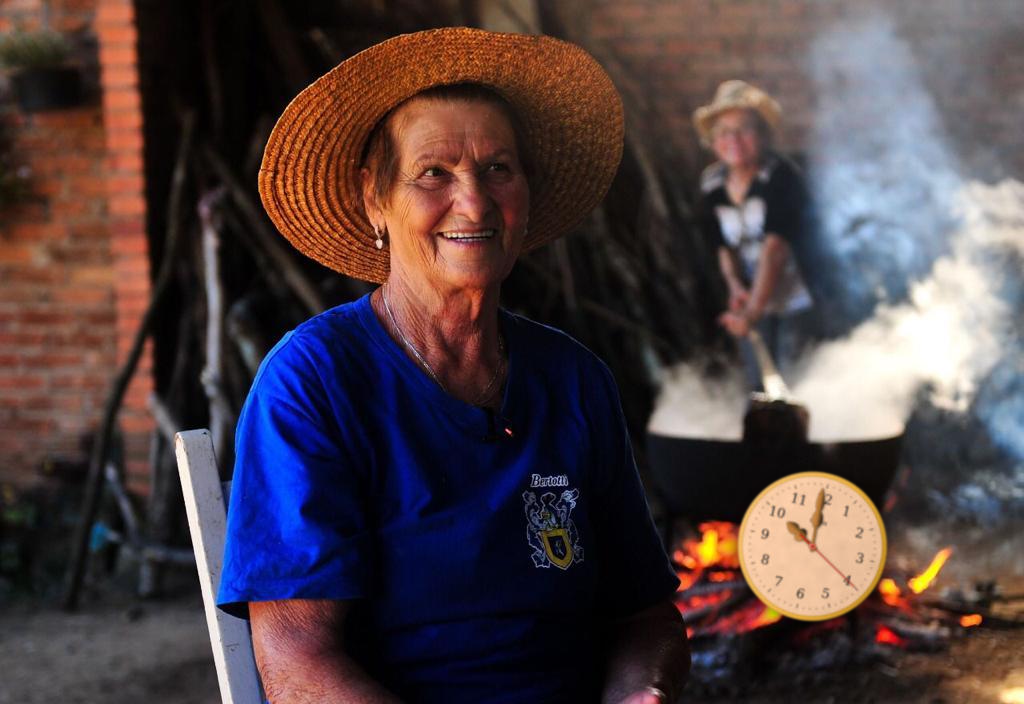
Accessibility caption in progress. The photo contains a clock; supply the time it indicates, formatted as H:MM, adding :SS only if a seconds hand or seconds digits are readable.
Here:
9:59:20
